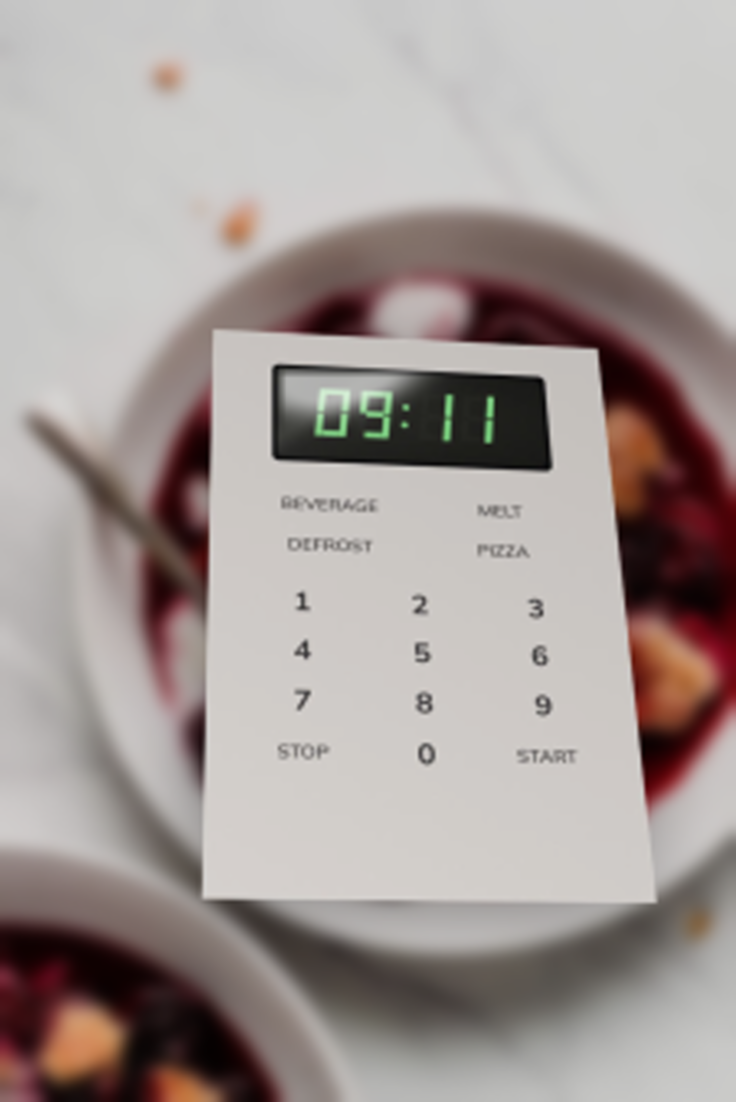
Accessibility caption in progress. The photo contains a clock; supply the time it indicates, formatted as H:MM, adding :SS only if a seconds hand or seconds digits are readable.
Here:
9:11
